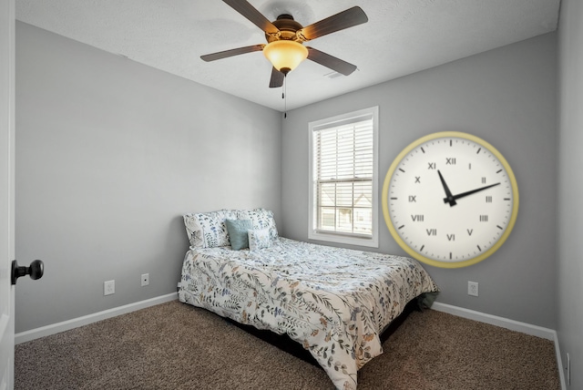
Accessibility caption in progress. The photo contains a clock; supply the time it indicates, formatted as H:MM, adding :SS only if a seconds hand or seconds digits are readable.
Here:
11:12
